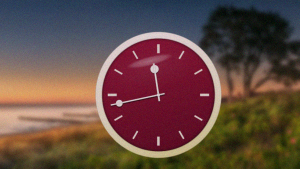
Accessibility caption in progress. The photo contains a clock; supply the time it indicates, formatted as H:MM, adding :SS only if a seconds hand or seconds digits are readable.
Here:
11:43
